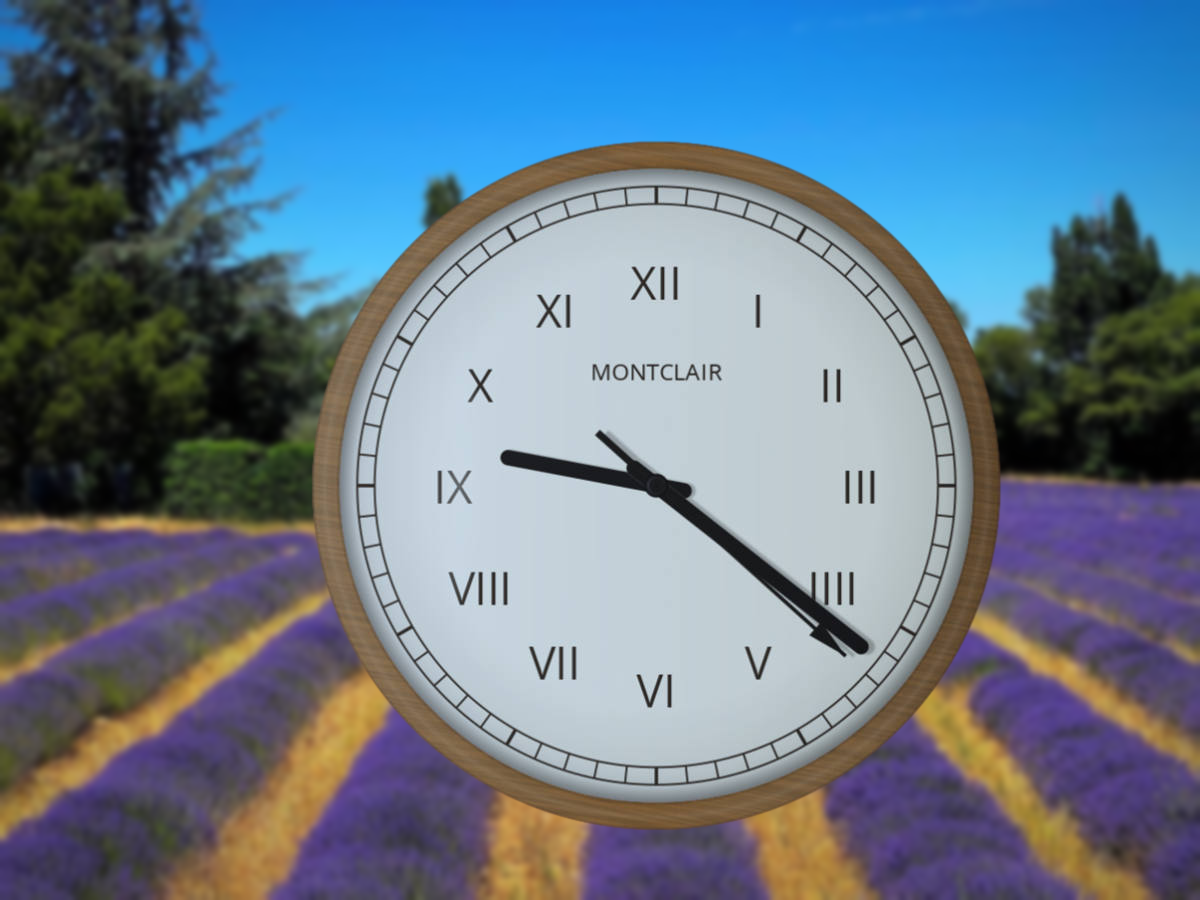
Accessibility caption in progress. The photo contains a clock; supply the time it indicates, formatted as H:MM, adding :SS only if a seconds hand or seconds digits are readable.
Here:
9:21:22
